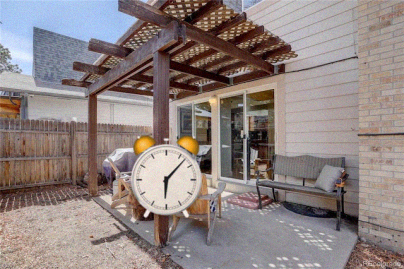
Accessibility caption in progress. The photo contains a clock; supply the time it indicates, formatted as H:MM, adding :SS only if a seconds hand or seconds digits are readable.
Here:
6:07
